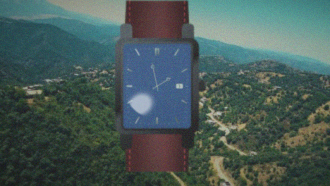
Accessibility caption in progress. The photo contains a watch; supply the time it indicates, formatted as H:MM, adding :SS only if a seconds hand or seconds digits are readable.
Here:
1:58
